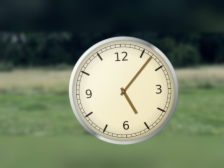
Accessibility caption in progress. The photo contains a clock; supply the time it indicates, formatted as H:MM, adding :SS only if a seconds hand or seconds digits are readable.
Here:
5:07
